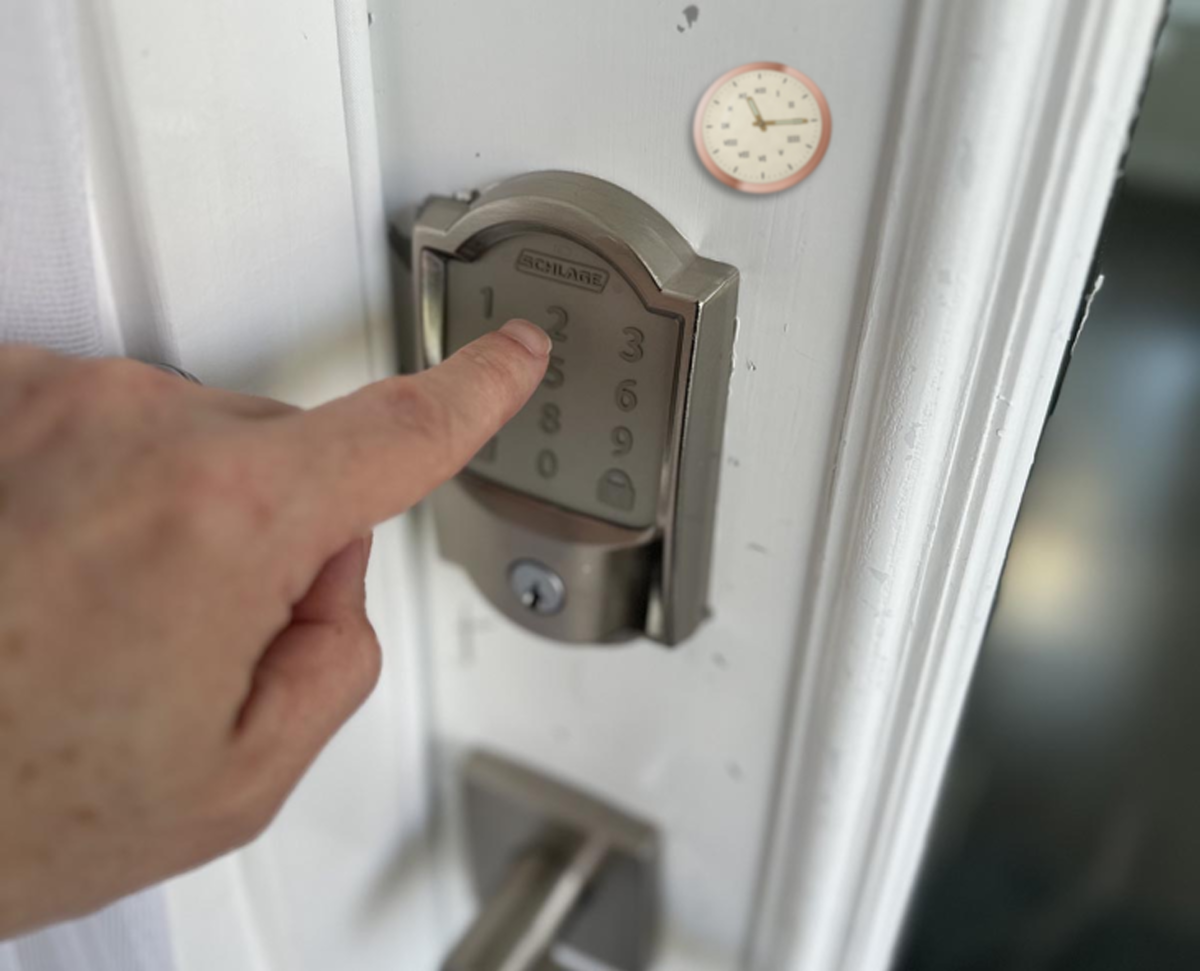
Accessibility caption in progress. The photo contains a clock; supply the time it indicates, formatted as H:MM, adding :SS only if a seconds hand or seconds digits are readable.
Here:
11:15
